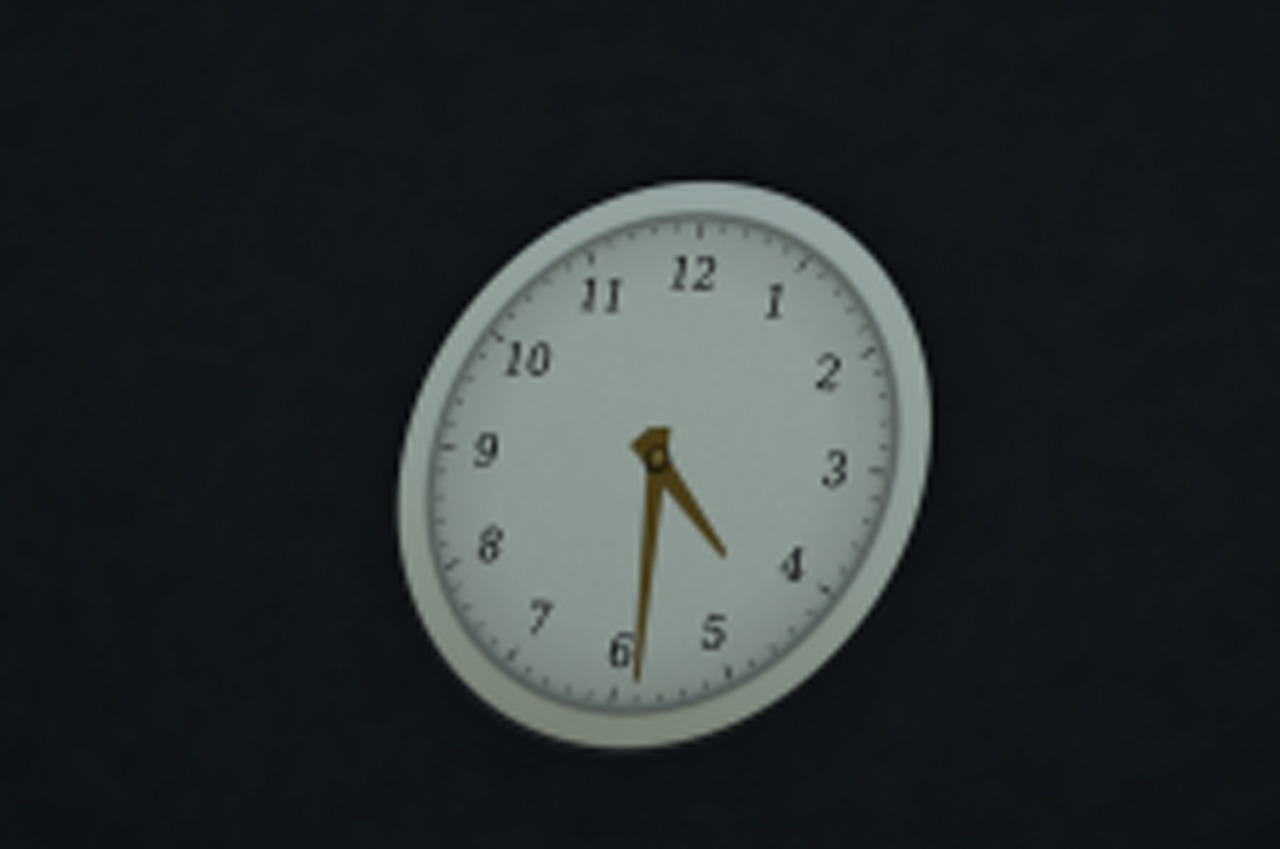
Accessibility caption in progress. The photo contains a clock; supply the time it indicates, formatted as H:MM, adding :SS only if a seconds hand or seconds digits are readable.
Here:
4:29
